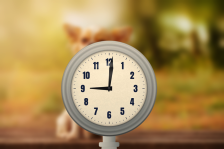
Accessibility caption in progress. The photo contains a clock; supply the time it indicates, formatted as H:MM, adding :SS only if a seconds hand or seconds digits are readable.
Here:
9:01
